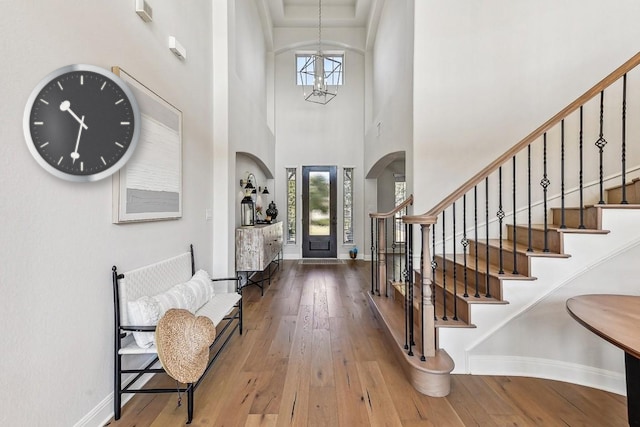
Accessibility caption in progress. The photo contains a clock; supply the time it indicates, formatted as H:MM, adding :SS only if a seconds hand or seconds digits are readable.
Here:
10:32
